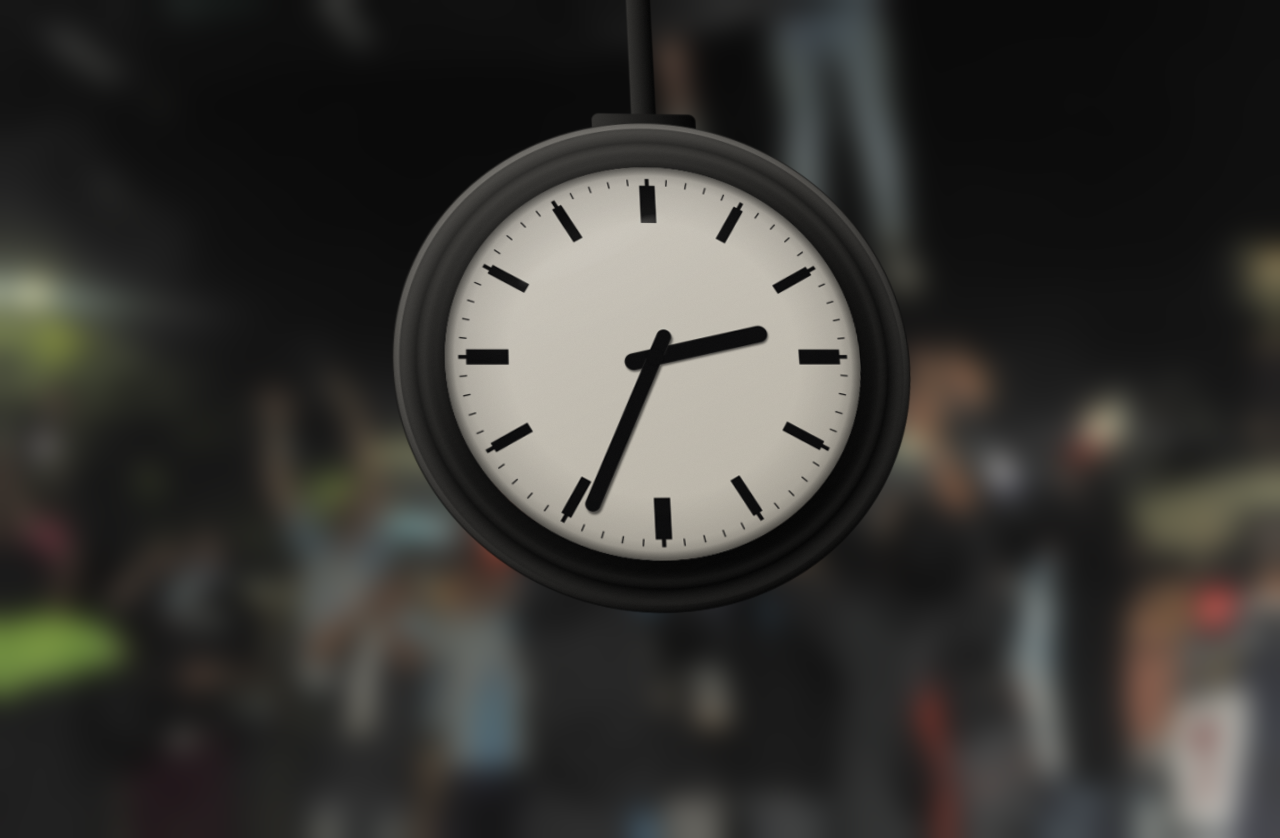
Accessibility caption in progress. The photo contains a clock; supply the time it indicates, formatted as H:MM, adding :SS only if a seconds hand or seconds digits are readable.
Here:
2:34
